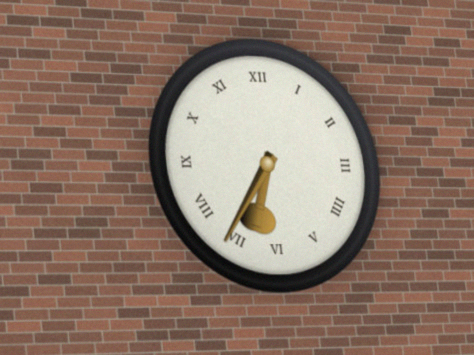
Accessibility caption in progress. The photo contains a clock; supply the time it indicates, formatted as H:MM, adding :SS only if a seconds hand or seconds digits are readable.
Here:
6:36
